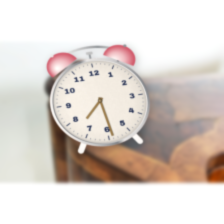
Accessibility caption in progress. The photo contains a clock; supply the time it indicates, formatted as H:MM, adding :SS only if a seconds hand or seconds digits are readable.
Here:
7:29
